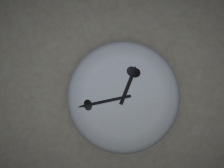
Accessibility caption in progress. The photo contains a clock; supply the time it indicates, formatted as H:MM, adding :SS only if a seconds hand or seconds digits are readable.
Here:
12:43
